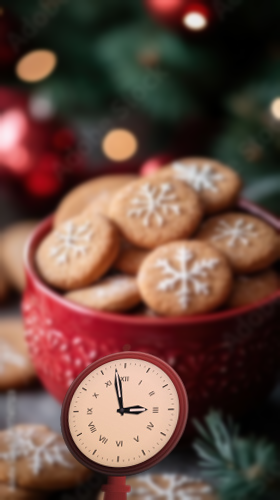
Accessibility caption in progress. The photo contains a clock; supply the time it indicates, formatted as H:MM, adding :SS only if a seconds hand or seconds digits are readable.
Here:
2:58
